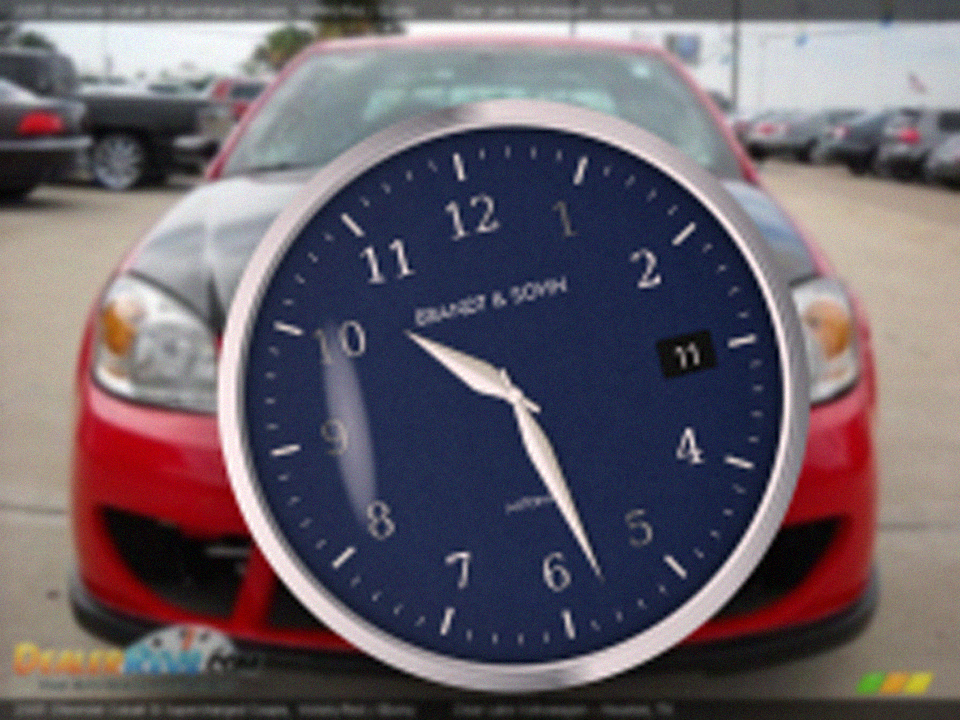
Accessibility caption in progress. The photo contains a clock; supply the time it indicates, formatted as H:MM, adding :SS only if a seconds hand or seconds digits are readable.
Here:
10:28
